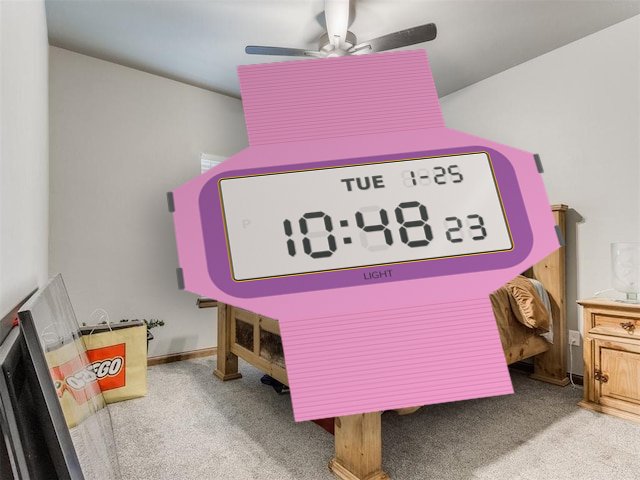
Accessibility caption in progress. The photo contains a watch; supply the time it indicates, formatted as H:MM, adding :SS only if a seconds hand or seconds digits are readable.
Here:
10:48:23
